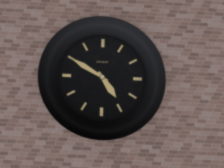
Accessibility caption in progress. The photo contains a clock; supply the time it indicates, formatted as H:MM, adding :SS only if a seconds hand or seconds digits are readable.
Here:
4:50
